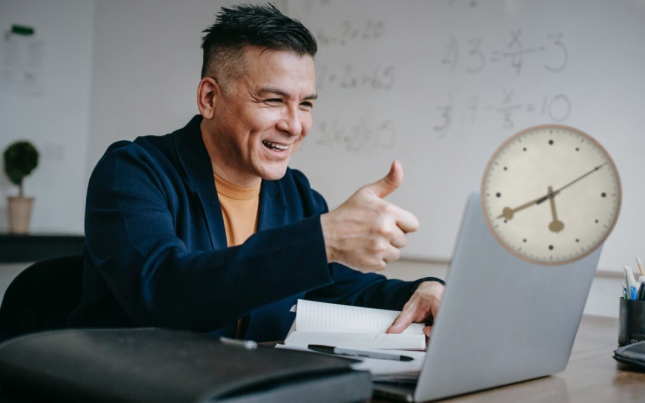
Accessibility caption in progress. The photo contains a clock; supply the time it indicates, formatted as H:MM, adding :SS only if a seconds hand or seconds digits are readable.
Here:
5:41:10
